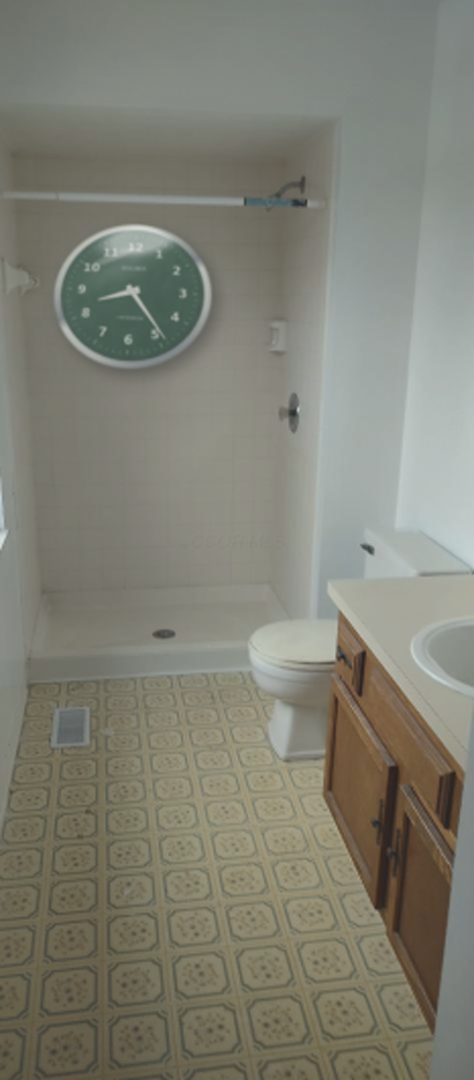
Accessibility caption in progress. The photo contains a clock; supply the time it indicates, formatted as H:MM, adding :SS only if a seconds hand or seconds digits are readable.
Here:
8:24
